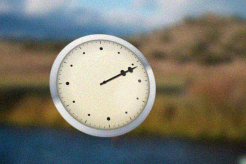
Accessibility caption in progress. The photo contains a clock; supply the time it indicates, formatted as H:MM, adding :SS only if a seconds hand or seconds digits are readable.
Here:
2:11
